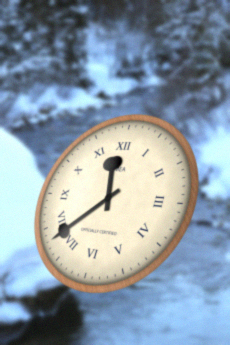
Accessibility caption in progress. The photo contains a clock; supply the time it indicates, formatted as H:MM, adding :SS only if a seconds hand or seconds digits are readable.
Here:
11:38
